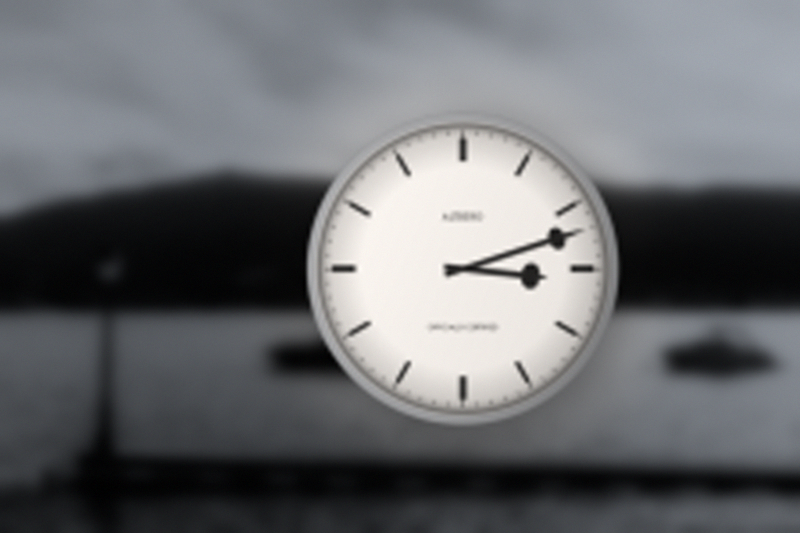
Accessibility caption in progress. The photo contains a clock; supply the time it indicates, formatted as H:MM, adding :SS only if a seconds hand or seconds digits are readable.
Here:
3:12
